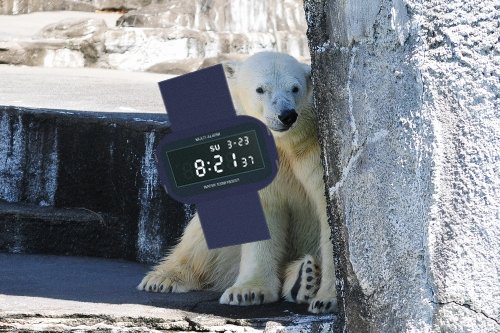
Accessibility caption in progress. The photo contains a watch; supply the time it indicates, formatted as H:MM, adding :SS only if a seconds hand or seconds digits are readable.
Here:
8:21:37
